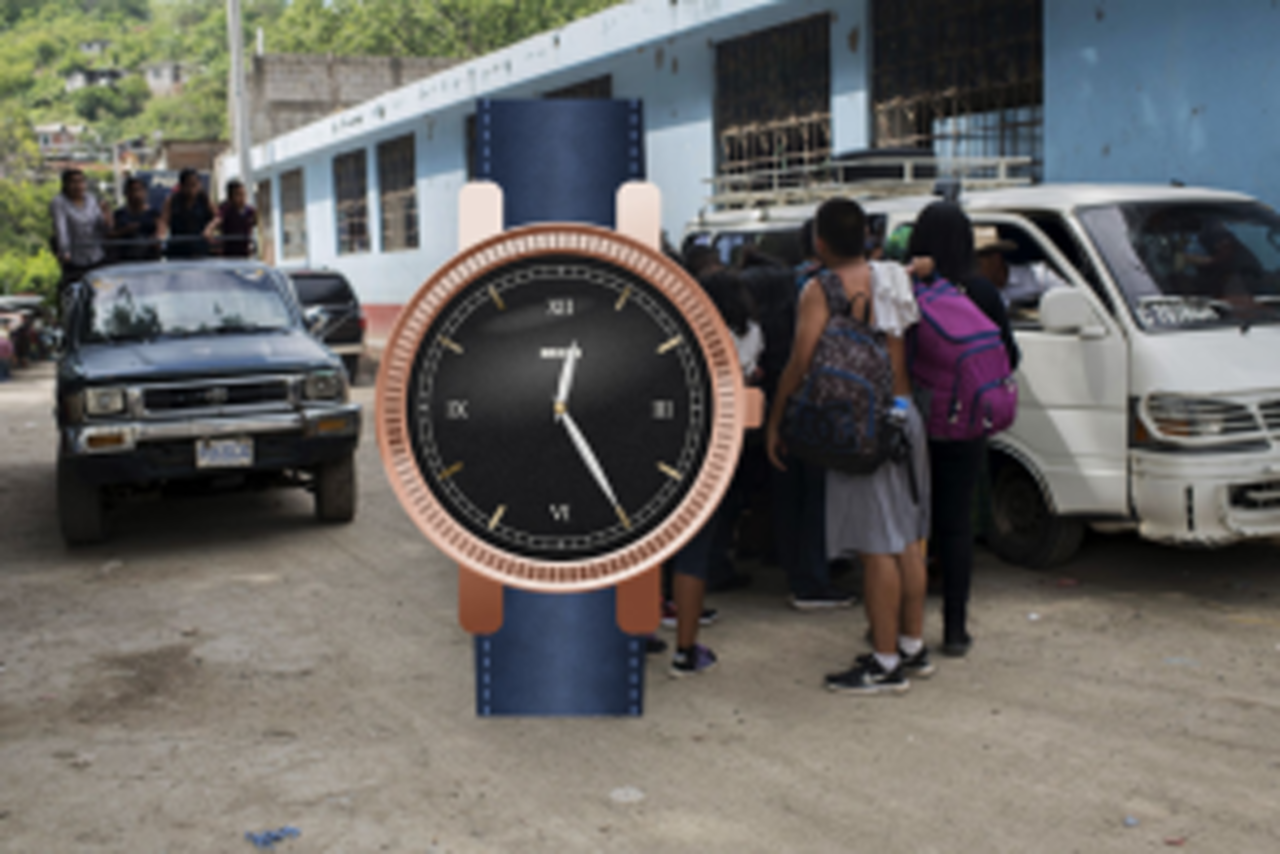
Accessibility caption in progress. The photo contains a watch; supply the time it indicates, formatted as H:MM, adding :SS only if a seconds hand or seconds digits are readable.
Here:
12:25
